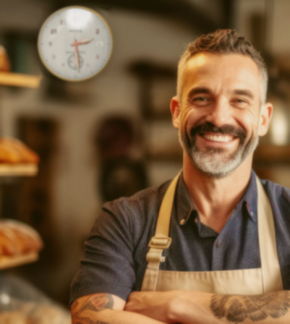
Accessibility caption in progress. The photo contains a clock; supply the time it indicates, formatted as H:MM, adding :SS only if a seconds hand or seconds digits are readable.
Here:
2:29
